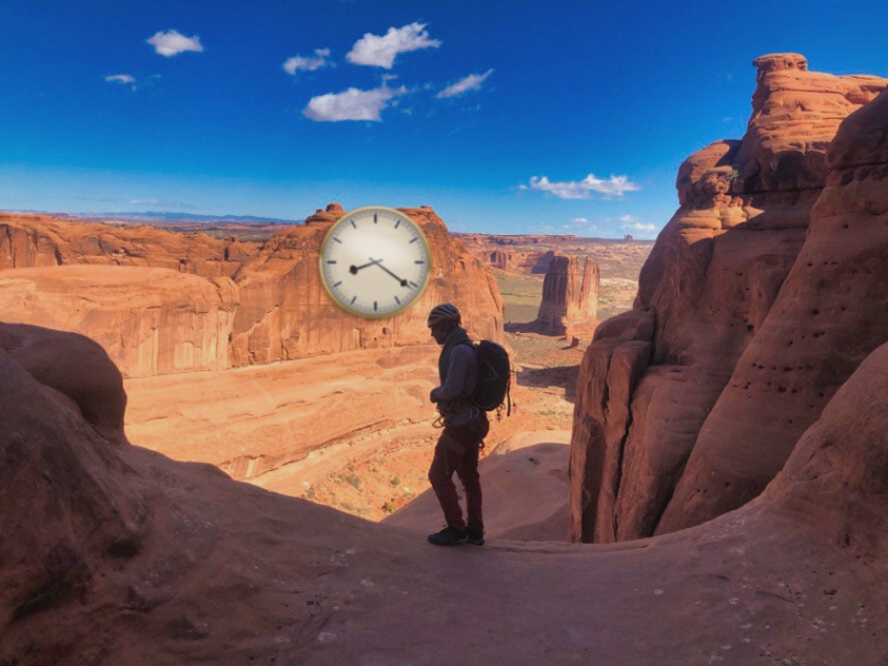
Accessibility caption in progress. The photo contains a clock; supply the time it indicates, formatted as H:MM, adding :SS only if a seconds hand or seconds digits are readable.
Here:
8:21
